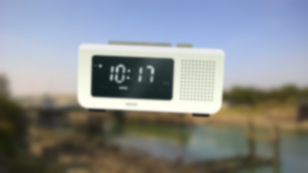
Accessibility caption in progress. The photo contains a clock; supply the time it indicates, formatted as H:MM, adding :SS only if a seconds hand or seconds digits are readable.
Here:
10:17
